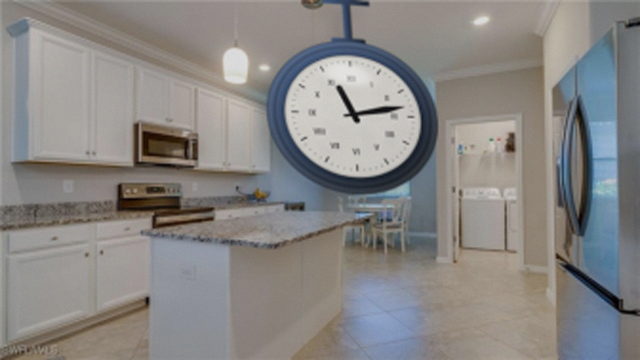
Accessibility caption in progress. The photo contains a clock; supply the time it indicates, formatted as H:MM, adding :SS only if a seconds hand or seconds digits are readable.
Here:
11:13
